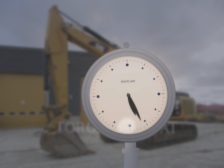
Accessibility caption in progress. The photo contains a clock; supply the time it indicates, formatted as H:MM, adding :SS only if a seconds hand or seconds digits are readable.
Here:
5:26
